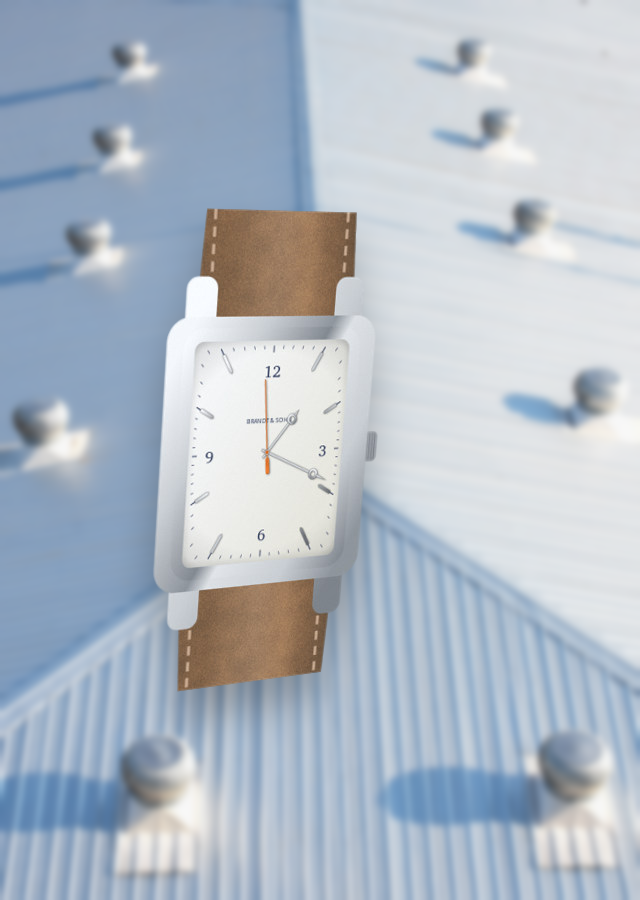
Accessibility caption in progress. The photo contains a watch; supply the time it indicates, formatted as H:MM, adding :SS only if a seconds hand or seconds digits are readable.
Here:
1:18:59
